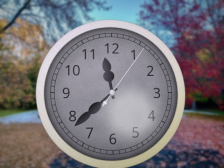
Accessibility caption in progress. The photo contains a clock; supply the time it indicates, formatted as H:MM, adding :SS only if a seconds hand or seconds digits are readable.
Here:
11:38:06
